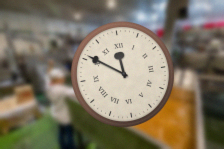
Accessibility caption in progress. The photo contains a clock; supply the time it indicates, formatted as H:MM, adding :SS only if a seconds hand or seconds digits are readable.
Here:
11:51
